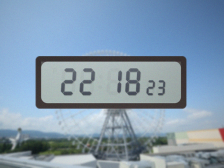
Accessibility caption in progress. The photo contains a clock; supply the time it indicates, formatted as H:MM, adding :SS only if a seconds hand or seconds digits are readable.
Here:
22:18:23
